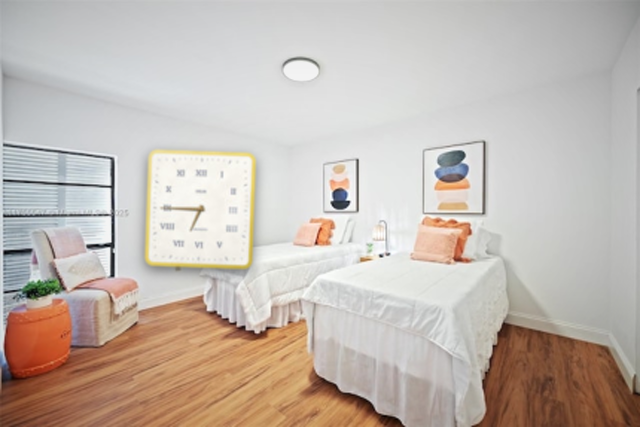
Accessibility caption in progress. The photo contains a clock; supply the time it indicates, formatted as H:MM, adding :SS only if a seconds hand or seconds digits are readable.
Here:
6:45
